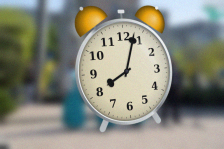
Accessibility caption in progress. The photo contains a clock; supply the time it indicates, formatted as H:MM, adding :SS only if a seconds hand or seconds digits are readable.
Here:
8:03
